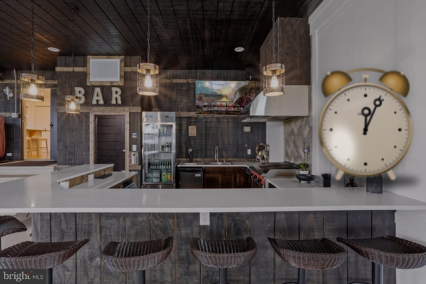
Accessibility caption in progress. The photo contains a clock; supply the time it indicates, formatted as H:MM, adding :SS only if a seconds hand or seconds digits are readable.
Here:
12:04
